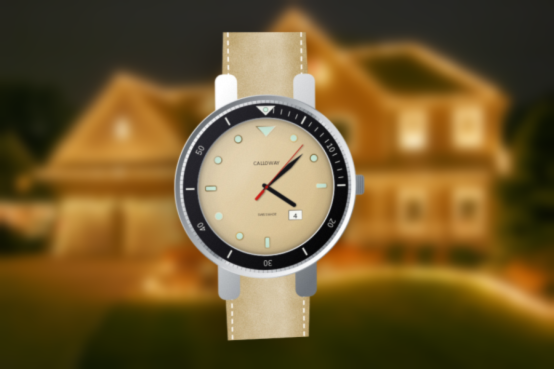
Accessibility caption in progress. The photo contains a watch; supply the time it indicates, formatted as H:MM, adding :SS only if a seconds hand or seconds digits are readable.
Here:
4:08:07
